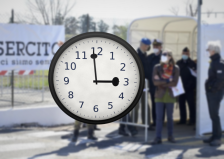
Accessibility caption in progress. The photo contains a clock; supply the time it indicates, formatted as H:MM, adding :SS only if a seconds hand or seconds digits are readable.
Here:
2:59
